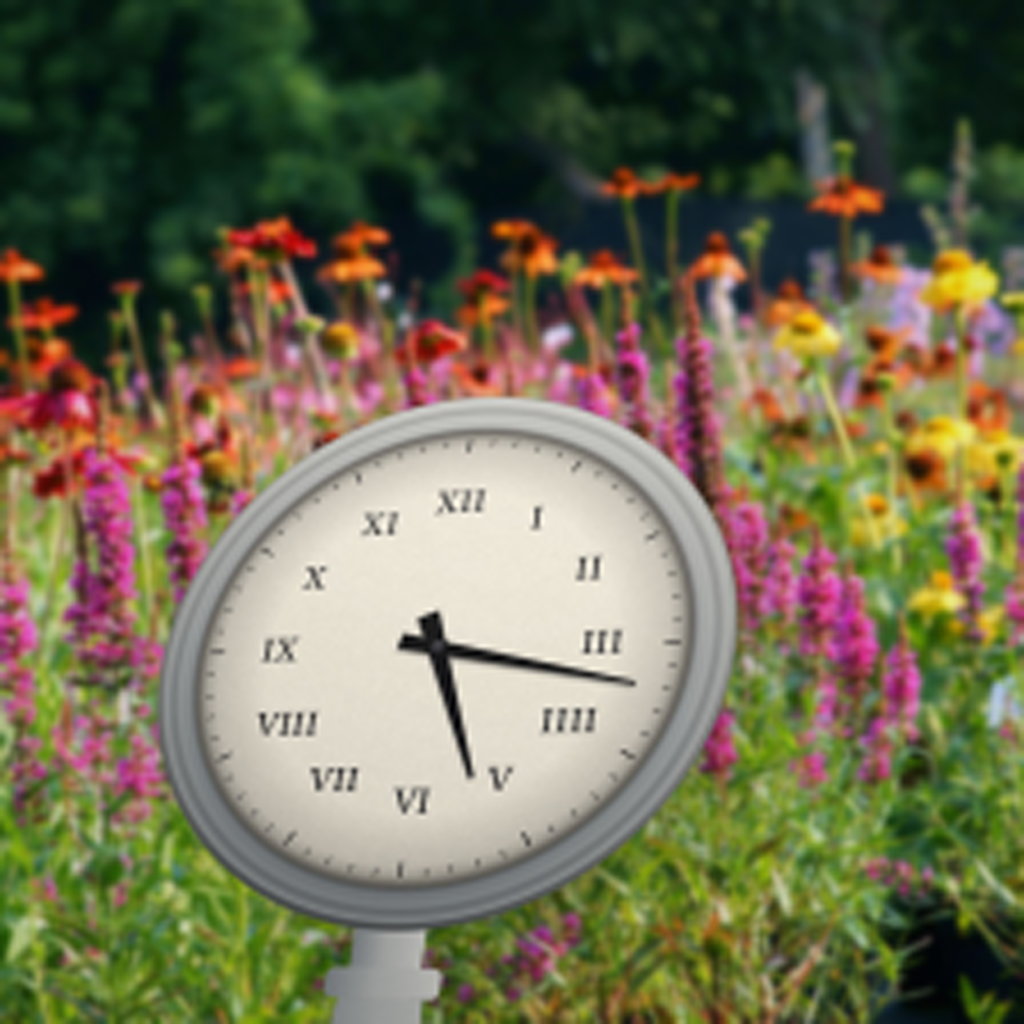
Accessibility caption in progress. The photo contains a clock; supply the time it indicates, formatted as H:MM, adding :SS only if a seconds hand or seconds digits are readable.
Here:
5:17
